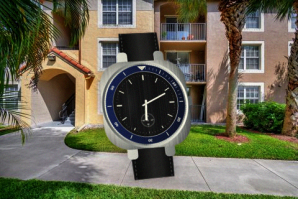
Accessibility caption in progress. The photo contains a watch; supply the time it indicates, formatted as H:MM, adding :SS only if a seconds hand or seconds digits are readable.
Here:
6:11
